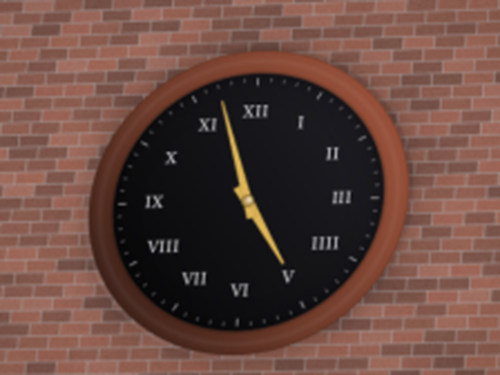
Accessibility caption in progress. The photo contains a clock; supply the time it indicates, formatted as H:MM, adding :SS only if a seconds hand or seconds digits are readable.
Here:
4:57
